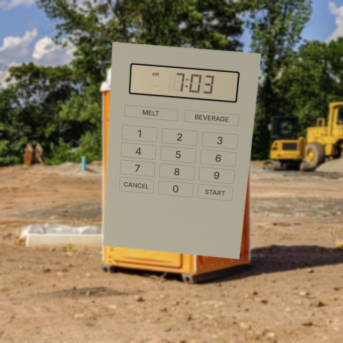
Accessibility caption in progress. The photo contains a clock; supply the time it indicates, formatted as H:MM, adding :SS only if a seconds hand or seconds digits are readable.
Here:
7:03
